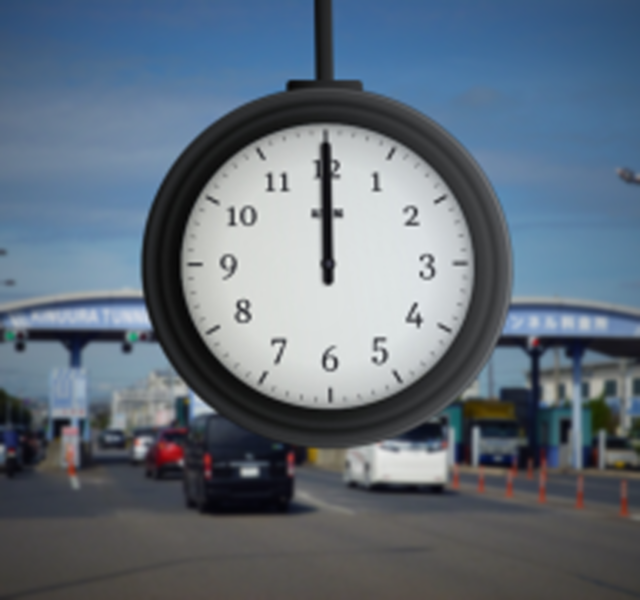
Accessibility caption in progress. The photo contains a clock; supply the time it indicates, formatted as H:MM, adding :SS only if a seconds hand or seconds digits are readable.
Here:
12:00
